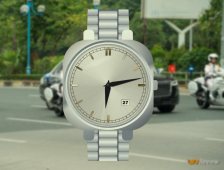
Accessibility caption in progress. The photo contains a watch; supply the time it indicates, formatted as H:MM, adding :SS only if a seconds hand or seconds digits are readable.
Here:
6:13
